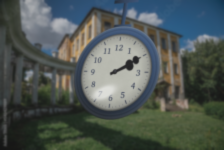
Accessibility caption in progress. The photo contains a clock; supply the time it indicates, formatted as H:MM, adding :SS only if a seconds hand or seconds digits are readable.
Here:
2:10
